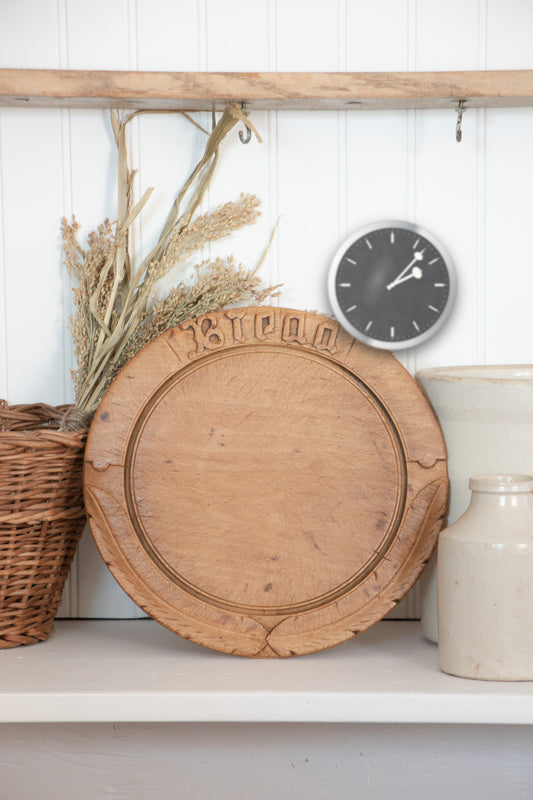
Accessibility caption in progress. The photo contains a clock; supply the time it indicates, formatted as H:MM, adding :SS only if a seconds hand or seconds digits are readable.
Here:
2:07
